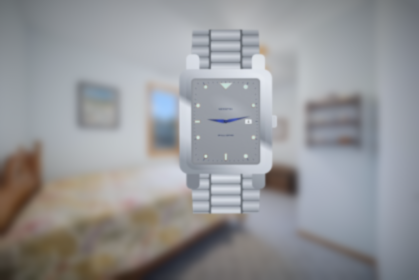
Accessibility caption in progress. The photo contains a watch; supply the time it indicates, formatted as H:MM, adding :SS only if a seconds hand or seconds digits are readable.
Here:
9:13
